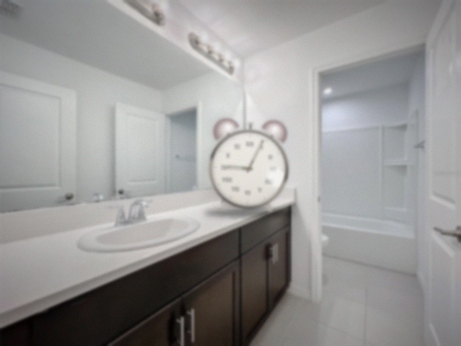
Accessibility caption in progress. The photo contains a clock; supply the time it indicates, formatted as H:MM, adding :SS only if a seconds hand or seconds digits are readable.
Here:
9:04
